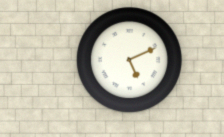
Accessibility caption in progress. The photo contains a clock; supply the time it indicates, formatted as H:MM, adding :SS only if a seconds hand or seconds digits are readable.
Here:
5:11
